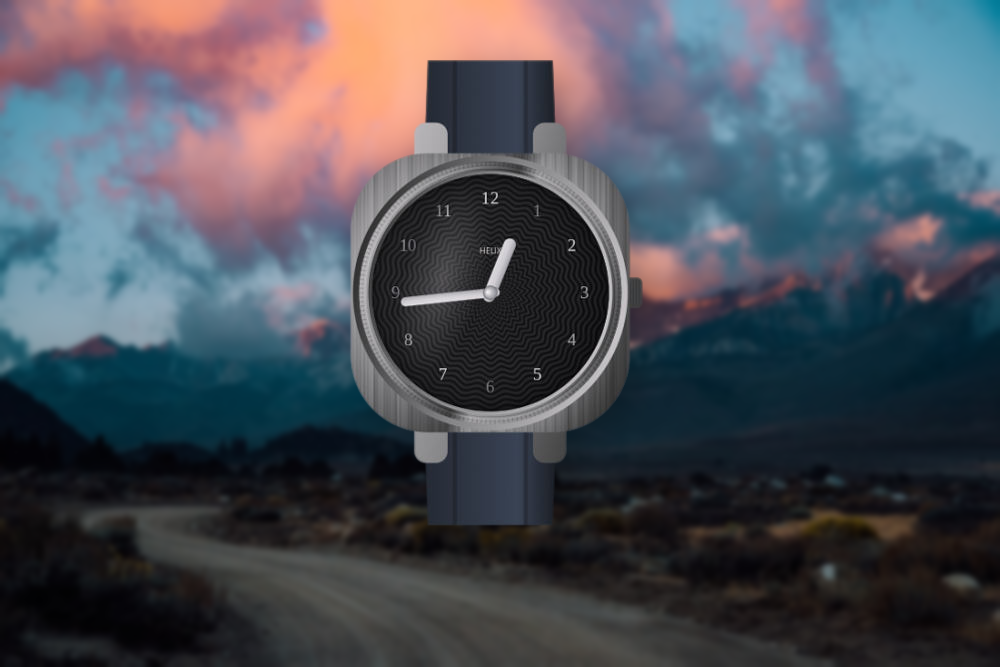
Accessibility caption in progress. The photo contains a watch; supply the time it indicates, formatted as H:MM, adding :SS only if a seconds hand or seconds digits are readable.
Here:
12:44
